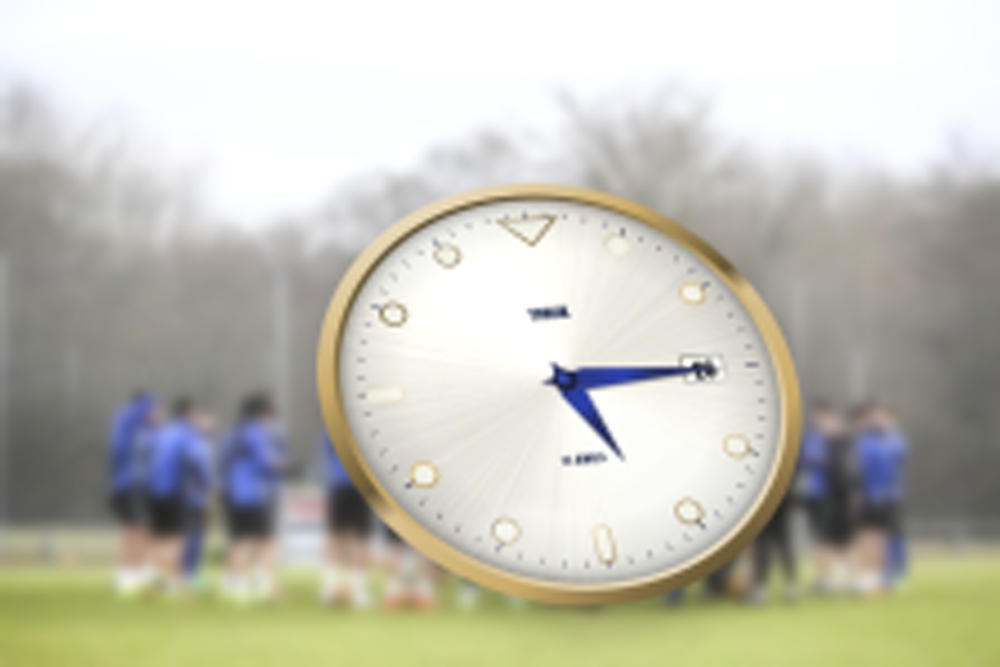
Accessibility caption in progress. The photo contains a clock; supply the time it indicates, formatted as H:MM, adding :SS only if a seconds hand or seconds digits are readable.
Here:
5:15
